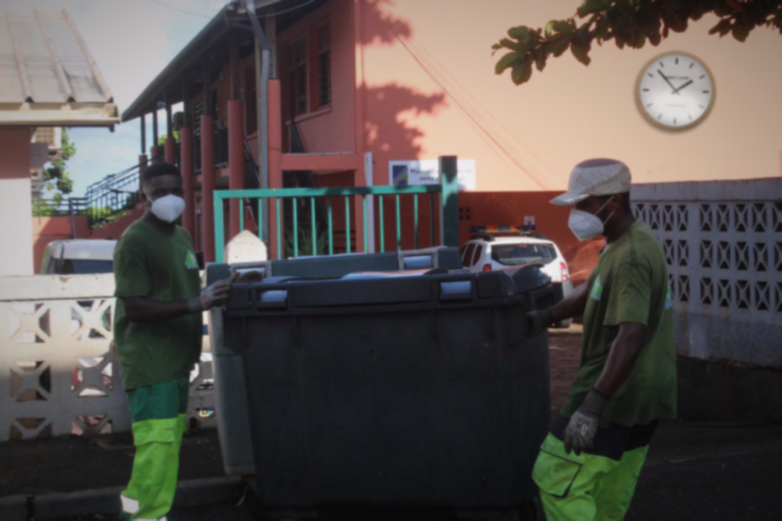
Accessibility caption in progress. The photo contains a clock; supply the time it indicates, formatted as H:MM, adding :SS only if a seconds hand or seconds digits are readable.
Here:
1:53
